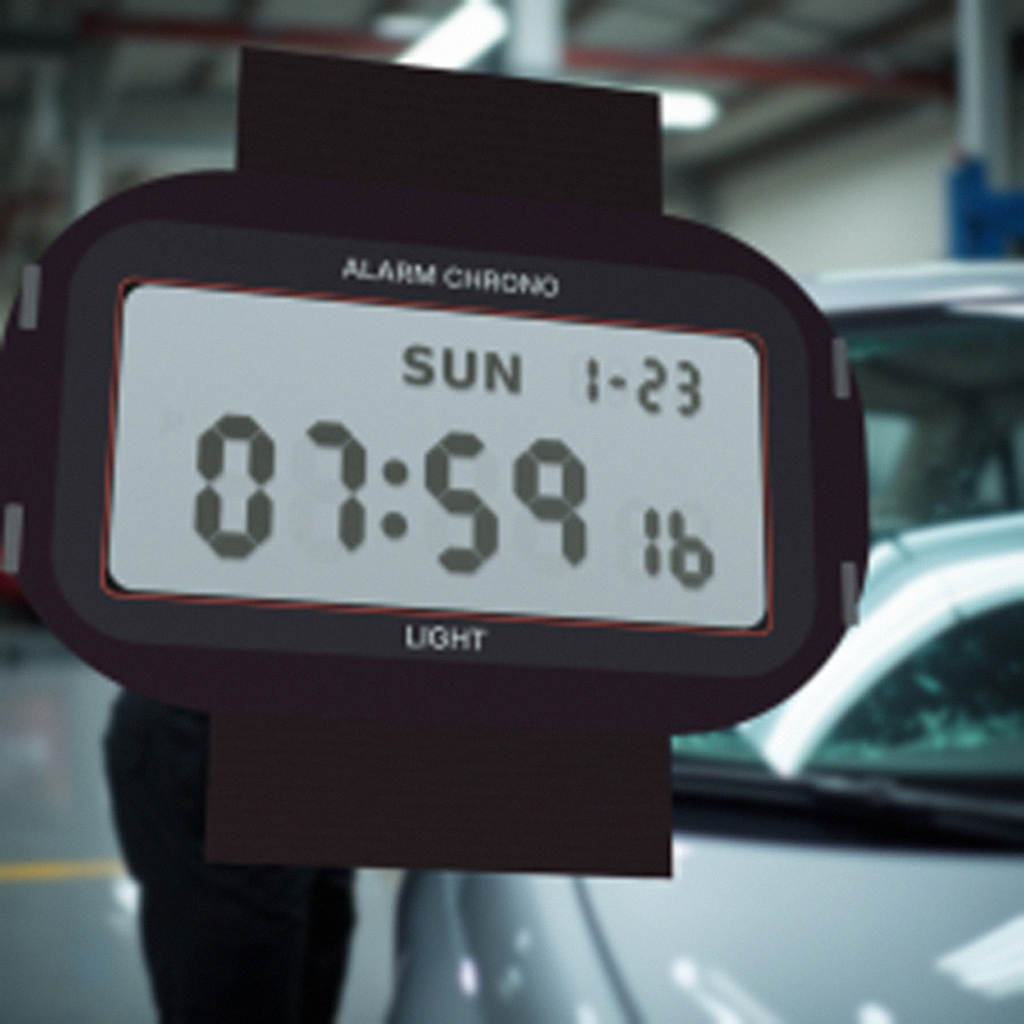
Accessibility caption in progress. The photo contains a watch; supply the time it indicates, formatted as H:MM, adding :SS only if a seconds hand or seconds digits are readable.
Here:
7:59:16
